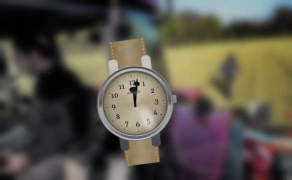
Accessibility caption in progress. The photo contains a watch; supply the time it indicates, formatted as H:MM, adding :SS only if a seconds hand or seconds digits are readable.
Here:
12:02
